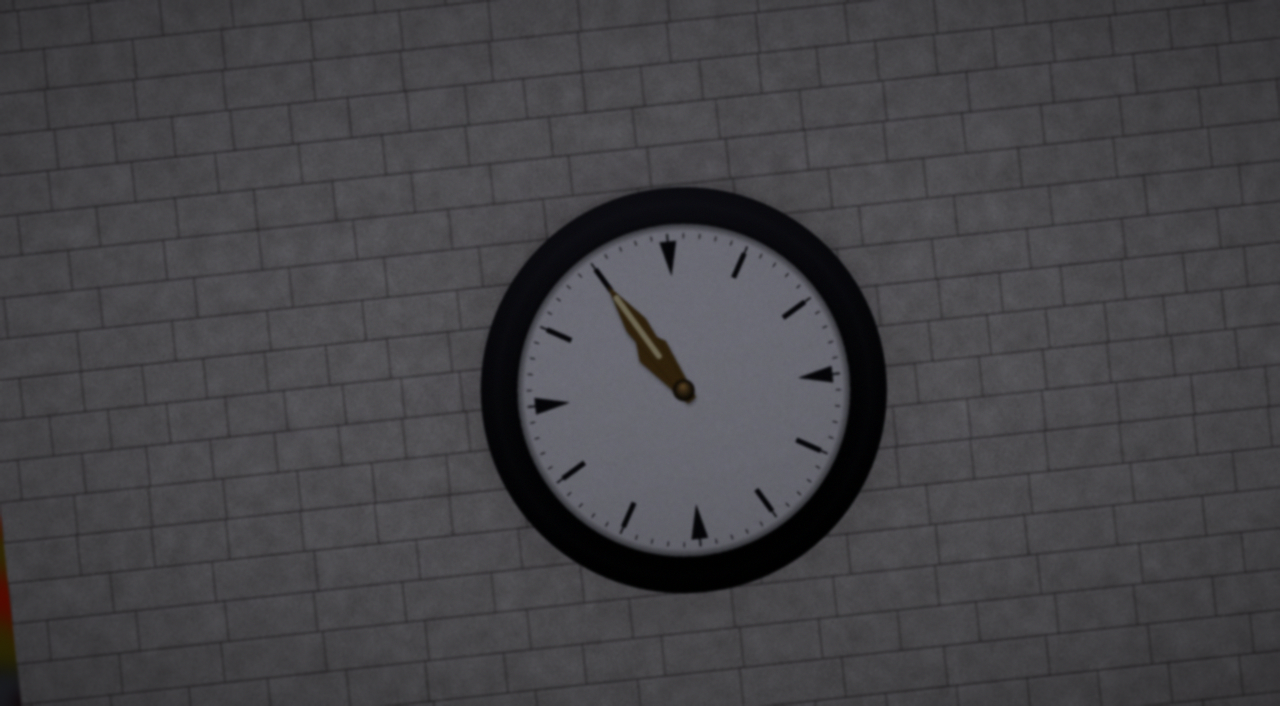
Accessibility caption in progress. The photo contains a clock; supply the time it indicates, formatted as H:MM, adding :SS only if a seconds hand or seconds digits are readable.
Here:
10:55
